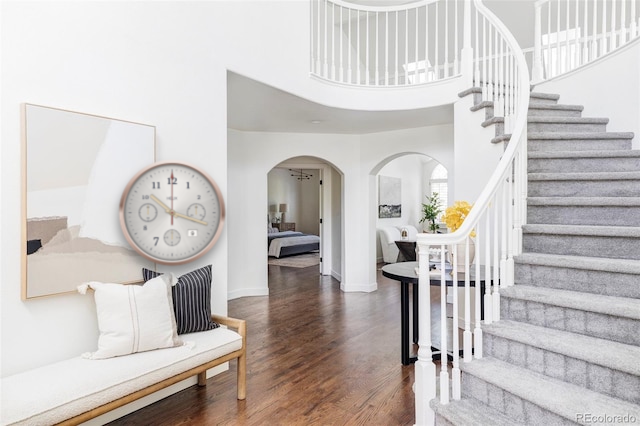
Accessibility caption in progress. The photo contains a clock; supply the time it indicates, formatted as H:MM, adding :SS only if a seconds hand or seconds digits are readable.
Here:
10:18
